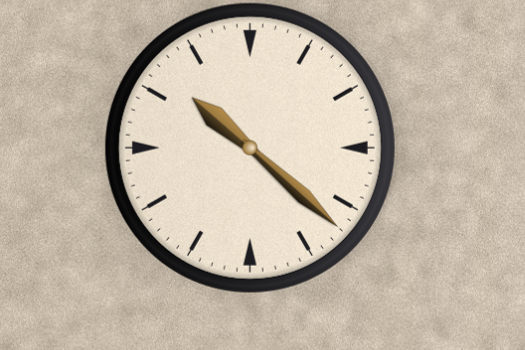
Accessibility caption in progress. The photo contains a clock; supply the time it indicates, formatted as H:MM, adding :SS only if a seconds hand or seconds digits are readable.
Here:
10:22
